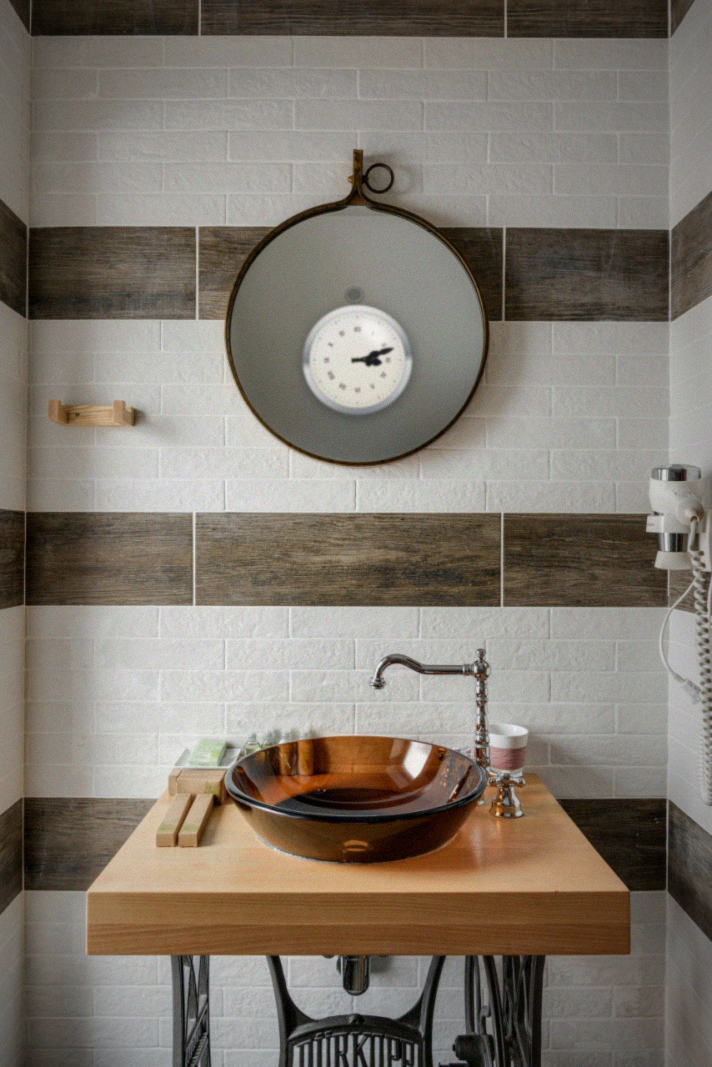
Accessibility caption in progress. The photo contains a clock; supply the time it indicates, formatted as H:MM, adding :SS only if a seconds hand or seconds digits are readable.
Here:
3:12
